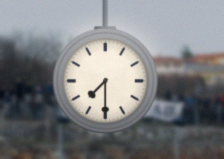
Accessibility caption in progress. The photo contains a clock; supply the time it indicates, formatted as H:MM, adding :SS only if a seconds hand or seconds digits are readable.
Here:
7:30
